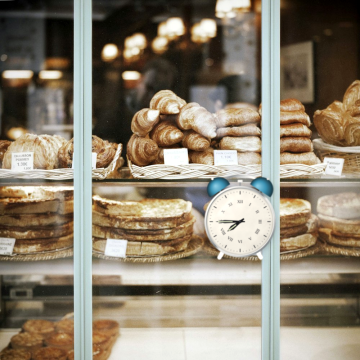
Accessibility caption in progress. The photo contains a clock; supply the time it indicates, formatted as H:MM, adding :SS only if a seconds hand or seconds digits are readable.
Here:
7:45
